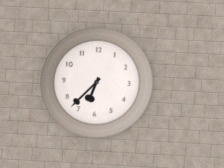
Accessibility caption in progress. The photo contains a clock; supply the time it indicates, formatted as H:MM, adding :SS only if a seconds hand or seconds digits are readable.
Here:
6:37
